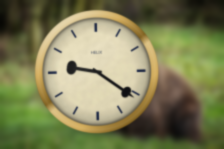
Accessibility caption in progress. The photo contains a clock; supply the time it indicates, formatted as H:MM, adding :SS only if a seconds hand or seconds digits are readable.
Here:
9:21
